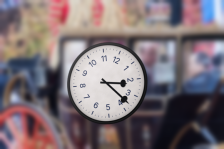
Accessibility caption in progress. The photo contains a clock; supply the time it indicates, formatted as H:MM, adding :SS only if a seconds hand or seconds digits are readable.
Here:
2:18
